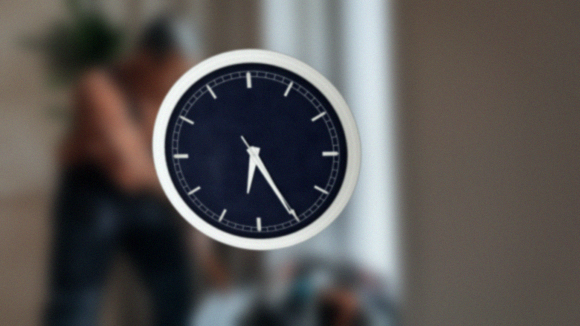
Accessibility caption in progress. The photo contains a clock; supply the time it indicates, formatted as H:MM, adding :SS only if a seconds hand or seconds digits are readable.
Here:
6:25:25
